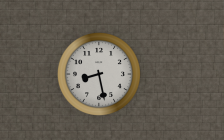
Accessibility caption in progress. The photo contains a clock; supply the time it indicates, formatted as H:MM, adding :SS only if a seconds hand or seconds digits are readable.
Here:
8:28
